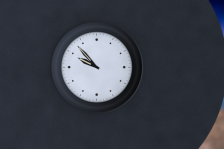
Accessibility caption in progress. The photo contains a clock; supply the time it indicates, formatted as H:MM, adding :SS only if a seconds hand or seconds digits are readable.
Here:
9:53
